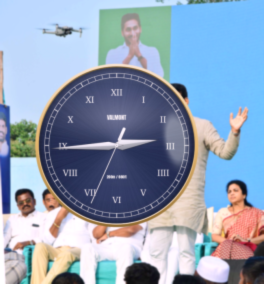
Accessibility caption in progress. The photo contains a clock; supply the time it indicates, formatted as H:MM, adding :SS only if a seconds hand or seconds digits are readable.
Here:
2:44:34
